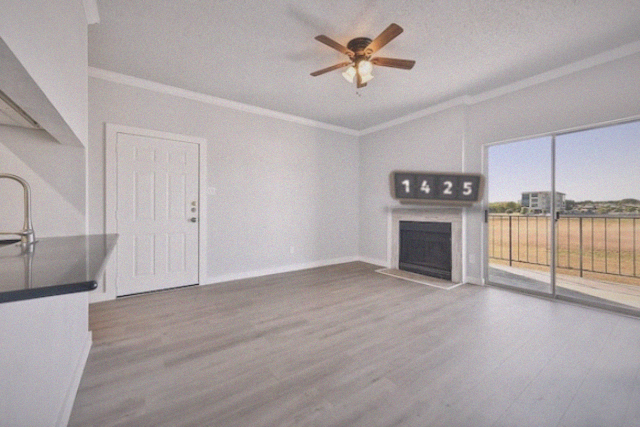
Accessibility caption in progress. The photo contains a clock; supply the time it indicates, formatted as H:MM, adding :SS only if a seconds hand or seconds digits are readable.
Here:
14:25
